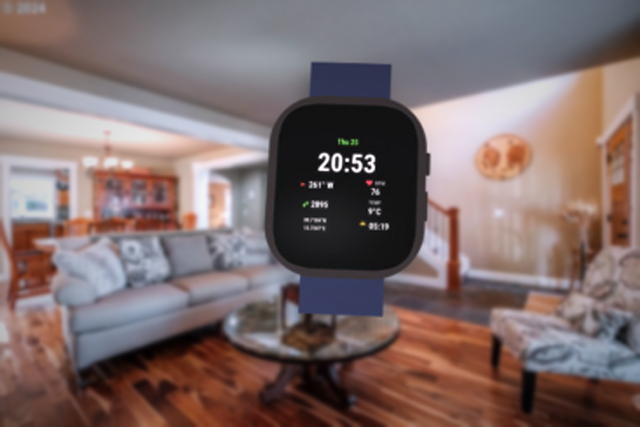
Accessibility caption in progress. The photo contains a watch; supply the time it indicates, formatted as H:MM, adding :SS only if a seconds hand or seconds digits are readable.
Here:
20:53
